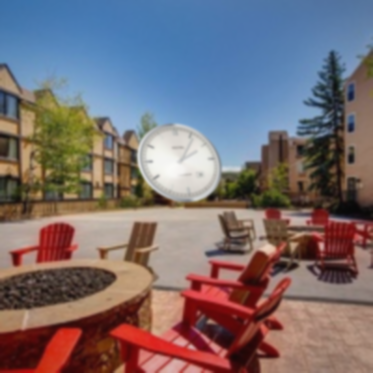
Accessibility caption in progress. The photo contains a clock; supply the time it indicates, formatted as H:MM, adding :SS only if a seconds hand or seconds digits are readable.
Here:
2:06
